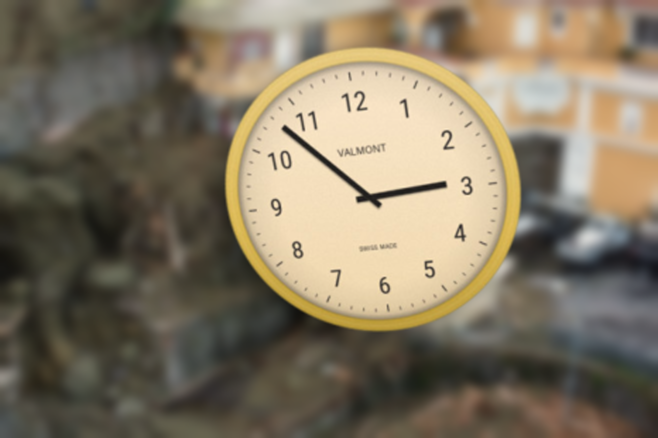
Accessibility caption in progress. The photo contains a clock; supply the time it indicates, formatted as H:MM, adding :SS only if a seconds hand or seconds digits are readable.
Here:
2:53
